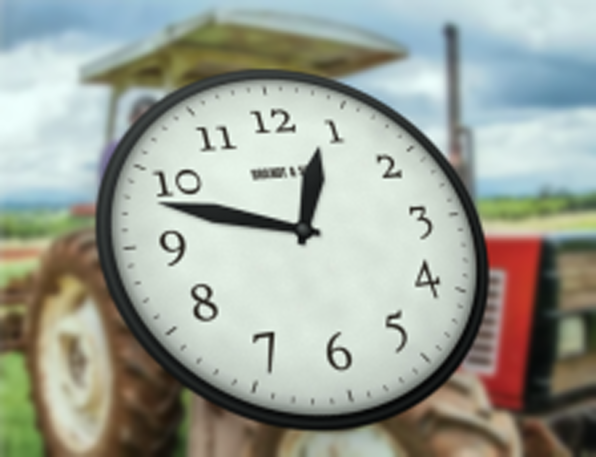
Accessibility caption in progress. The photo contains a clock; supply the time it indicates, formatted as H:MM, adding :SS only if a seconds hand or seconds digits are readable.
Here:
12:48
